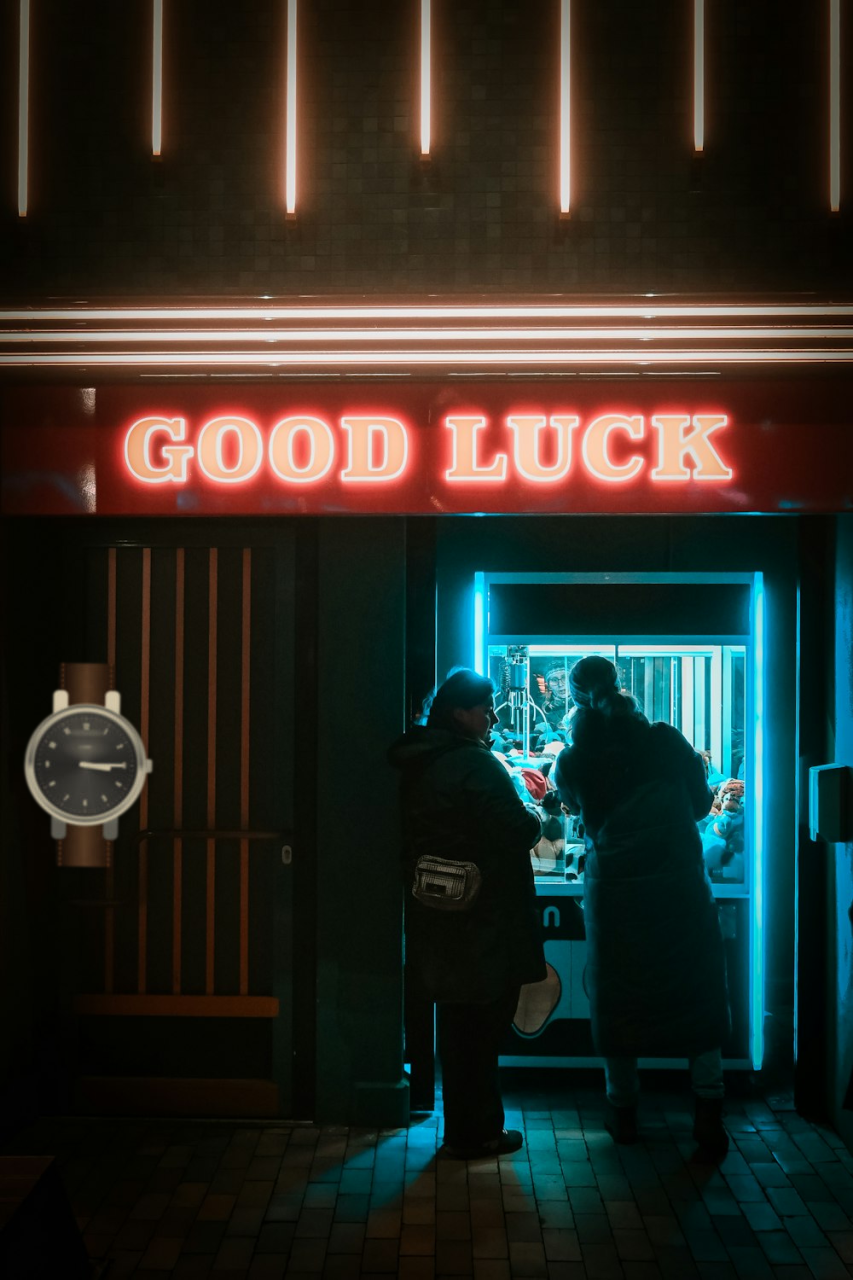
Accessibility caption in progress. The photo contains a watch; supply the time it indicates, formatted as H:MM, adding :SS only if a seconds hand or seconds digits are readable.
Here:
3:15
